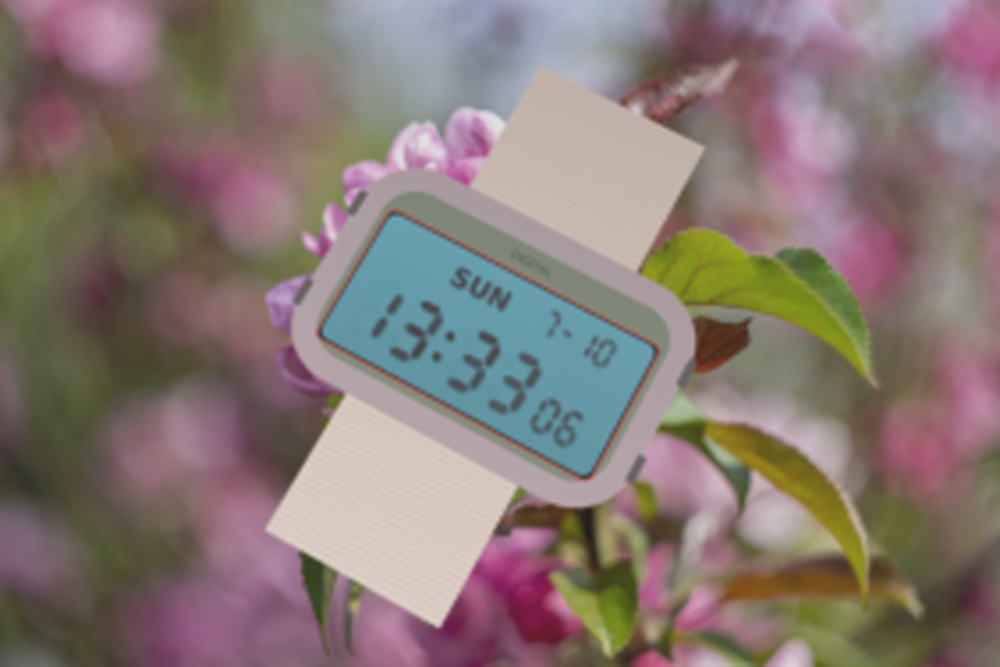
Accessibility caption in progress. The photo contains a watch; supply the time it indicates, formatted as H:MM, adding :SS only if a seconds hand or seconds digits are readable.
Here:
13:33:06
